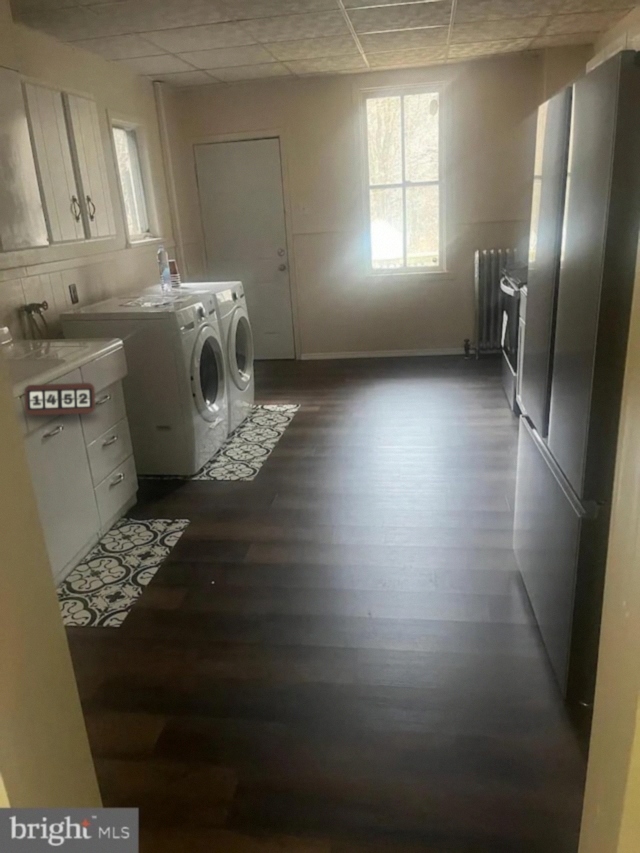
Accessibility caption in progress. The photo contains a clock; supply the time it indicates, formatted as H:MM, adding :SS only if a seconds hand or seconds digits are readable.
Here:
14:52
